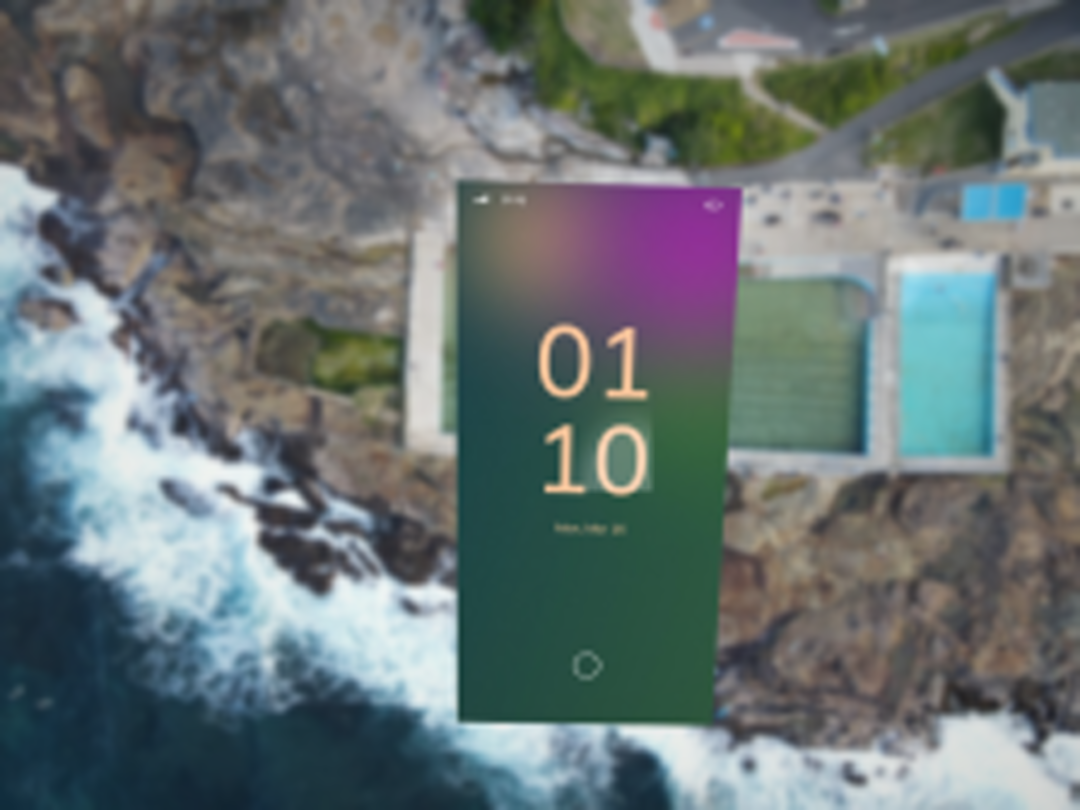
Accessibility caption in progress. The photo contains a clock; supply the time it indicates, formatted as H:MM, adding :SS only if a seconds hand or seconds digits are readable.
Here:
1:10
